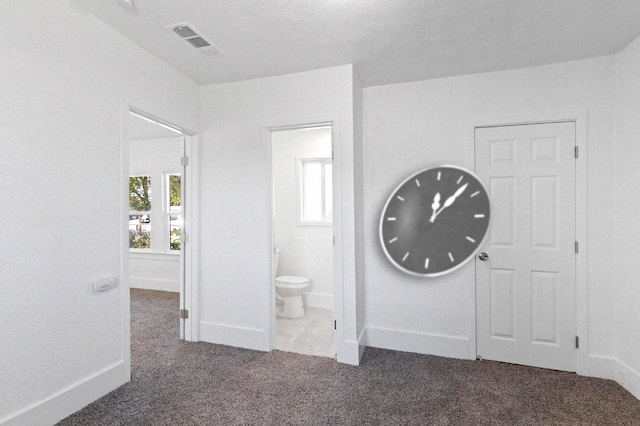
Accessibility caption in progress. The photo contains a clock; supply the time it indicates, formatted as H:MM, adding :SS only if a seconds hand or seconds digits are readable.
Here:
12:07
